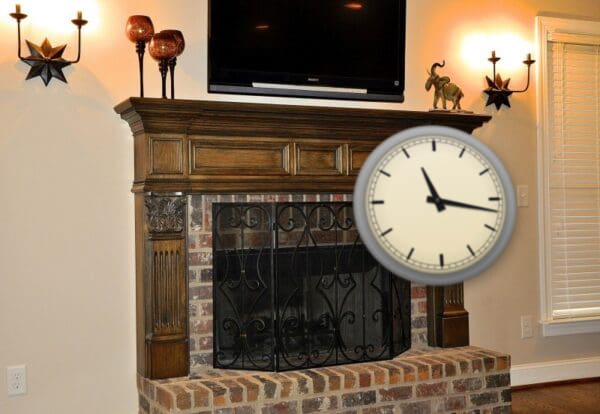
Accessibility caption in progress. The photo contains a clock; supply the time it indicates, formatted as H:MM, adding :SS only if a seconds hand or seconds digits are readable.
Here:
11:17
